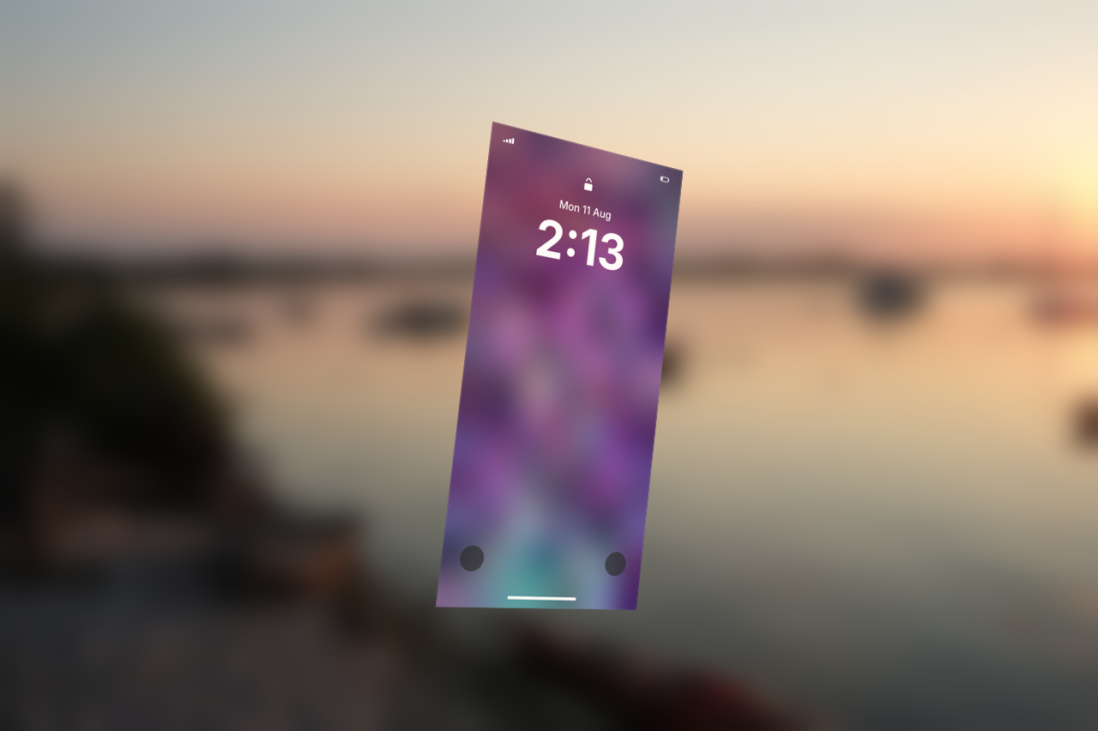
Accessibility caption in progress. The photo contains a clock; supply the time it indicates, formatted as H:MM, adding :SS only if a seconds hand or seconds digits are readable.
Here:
2:13
